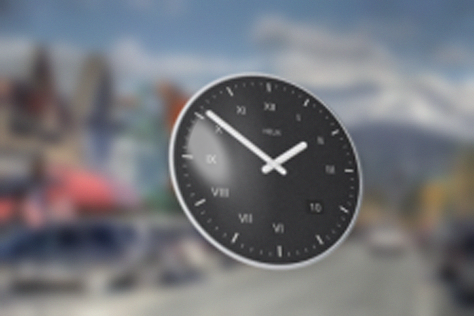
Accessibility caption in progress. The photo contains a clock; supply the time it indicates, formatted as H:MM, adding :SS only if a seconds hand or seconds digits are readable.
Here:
1:51
